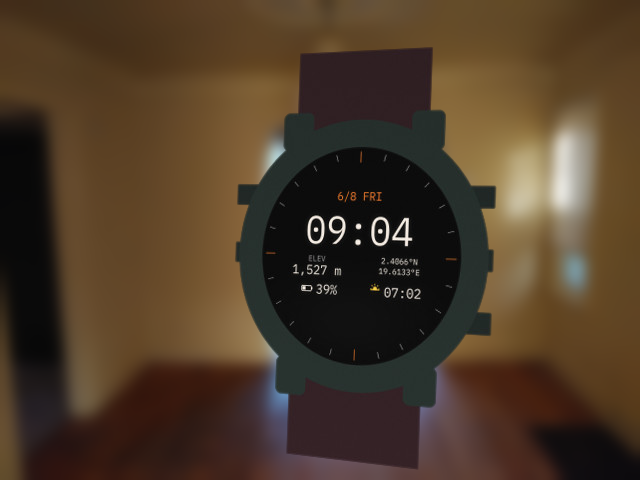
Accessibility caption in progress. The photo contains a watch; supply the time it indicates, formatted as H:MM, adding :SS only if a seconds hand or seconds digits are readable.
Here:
9:04
